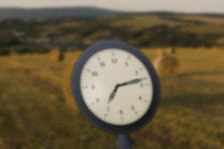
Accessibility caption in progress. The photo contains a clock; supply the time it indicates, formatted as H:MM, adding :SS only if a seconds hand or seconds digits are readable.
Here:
7:13
